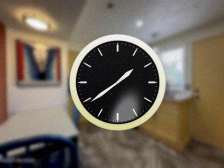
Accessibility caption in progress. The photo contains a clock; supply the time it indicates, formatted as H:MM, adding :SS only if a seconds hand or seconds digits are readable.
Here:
1:39
